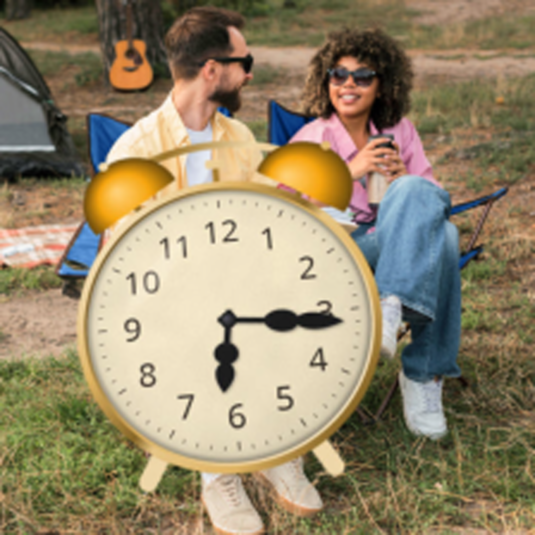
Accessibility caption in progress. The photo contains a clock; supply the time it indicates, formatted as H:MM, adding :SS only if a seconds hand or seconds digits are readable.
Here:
6:16
